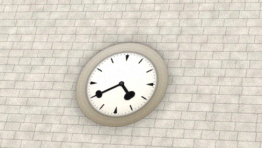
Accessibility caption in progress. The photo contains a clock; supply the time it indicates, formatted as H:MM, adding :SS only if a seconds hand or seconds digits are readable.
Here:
4:40
